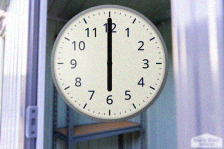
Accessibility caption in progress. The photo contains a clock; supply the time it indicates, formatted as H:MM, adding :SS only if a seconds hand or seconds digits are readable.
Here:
6:00
